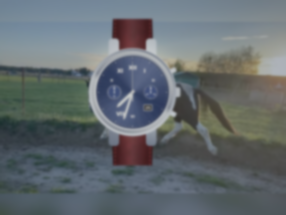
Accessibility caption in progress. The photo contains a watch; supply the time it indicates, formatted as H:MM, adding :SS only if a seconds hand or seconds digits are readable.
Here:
7:33
